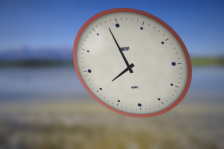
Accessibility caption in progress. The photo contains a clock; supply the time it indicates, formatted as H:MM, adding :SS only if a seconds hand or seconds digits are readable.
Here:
7:58
